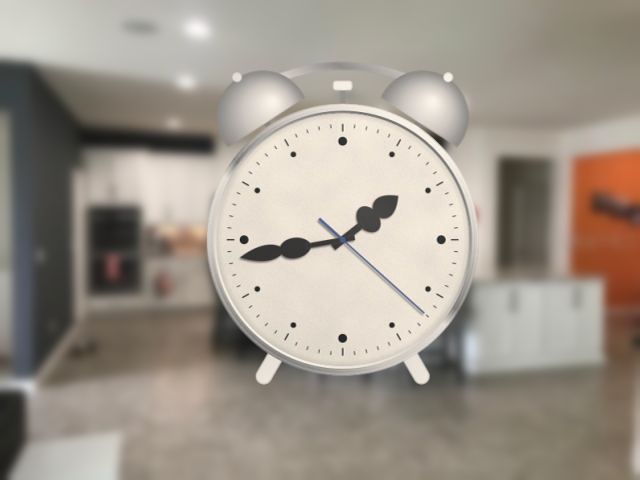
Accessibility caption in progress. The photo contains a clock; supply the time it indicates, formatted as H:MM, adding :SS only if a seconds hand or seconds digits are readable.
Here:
1:43:22
